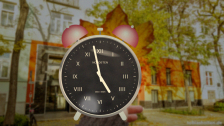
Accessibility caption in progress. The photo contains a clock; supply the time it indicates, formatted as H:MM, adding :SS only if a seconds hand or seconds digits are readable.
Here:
4:58
